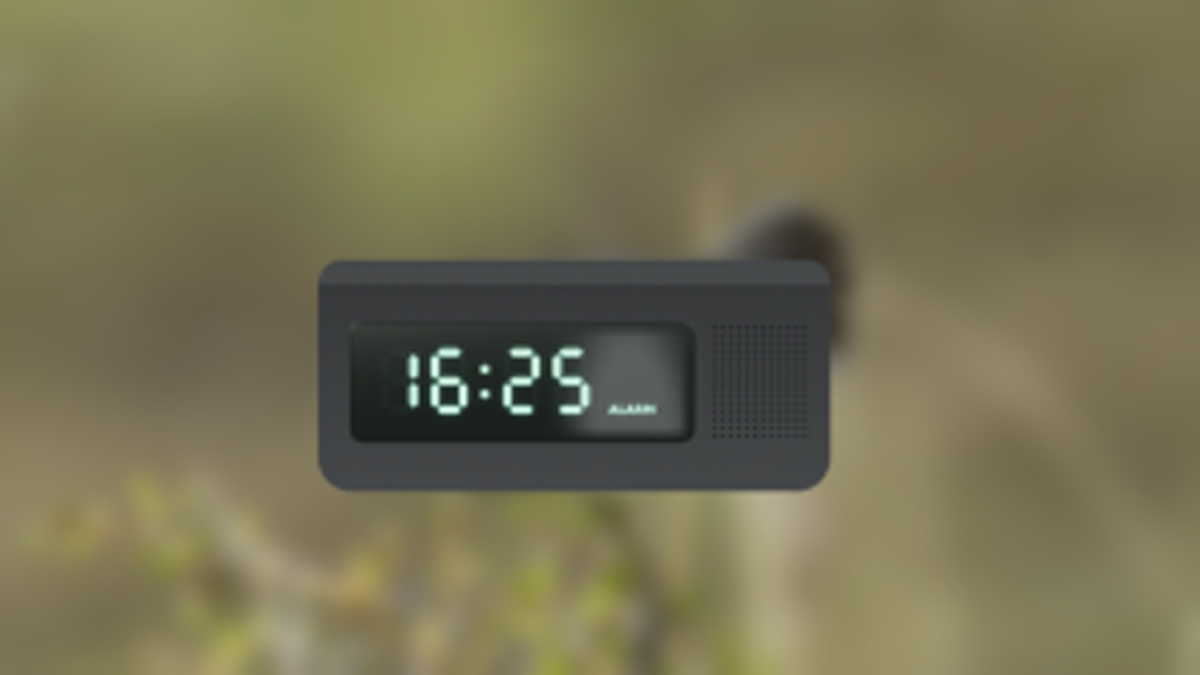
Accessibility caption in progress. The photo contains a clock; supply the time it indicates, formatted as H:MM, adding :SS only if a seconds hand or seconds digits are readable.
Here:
16:25
